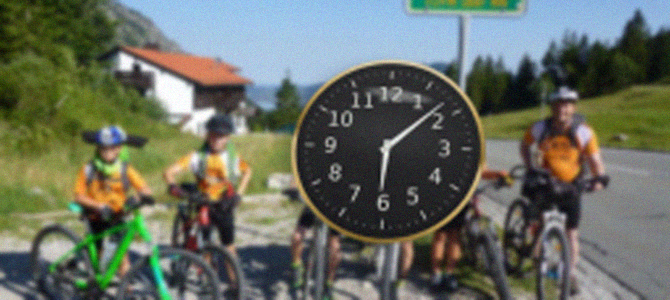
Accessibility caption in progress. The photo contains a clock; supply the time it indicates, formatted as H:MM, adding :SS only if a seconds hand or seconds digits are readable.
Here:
6:08
